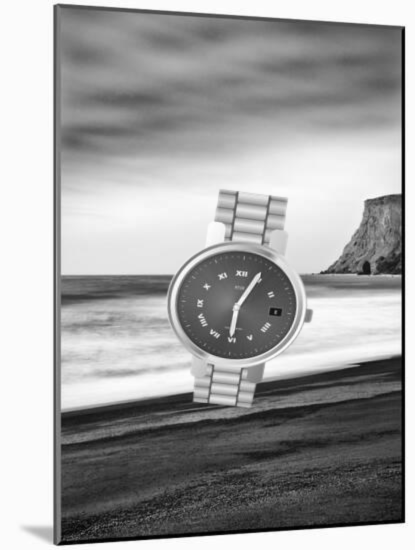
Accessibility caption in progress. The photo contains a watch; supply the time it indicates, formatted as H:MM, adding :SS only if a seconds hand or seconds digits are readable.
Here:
6:04
